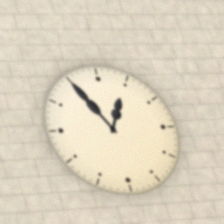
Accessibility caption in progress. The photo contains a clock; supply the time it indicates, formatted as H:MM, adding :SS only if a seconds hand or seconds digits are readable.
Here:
12:55
